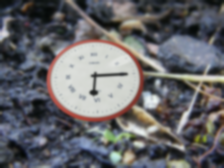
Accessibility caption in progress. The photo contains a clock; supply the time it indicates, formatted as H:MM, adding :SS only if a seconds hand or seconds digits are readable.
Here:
6:15
